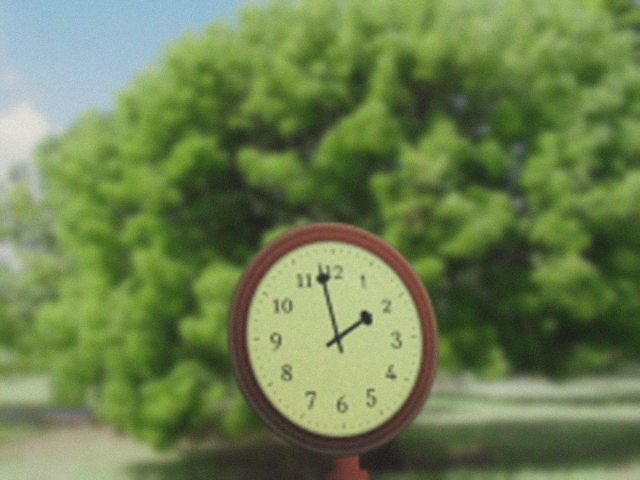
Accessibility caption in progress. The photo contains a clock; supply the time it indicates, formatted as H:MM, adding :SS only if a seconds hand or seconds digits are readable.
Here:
1:58
